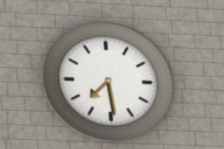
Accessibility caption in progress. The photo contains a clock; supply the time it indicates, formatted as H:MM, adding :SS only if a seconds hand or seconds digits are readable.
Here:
7:29
